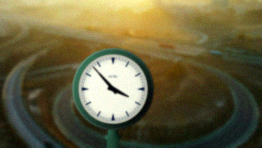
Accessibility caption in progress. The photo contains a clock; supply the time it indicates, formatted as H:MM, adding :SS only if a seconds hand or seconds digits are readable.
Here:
3:53
